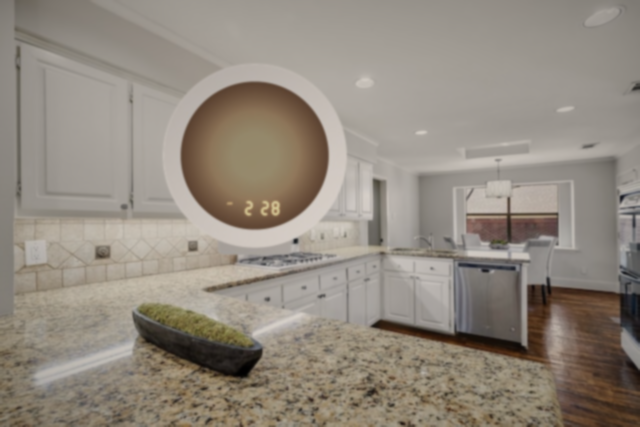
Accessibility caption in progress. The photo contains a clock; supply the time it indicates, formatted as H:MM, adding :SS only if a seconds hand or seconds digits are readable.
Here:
2:28
